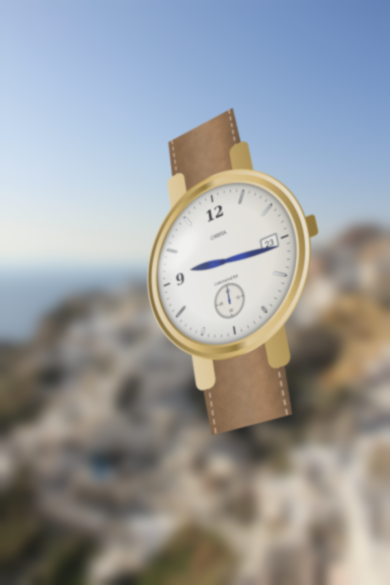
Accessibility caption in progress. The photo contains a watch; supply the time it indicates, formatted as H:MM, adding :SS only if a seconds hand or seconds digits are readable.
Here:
9:16
